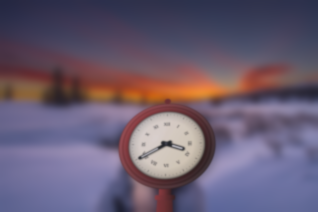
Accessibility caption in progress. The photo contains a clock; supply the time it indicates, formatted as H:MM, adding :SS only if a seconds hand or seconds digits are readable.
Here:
3:40
